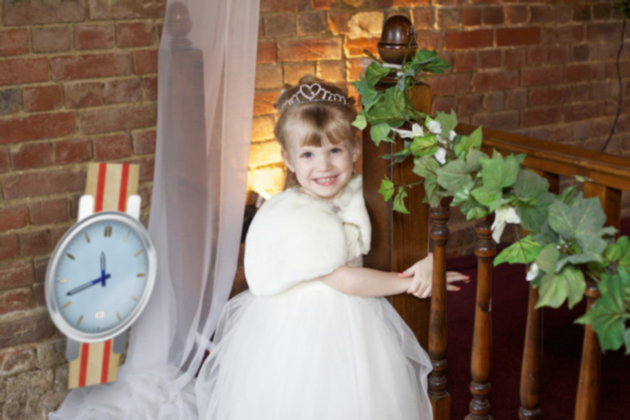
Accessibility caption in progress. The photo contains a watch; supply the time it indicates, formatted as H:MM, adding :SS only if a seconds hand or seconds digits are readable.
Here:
11:42
